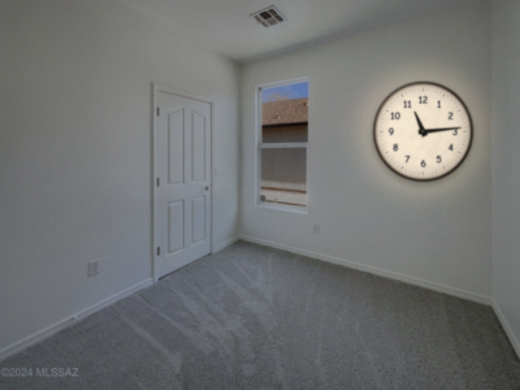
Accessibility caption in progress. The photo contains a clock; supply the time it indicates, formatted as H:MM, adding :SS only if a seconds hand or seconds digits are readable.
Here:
11:14
